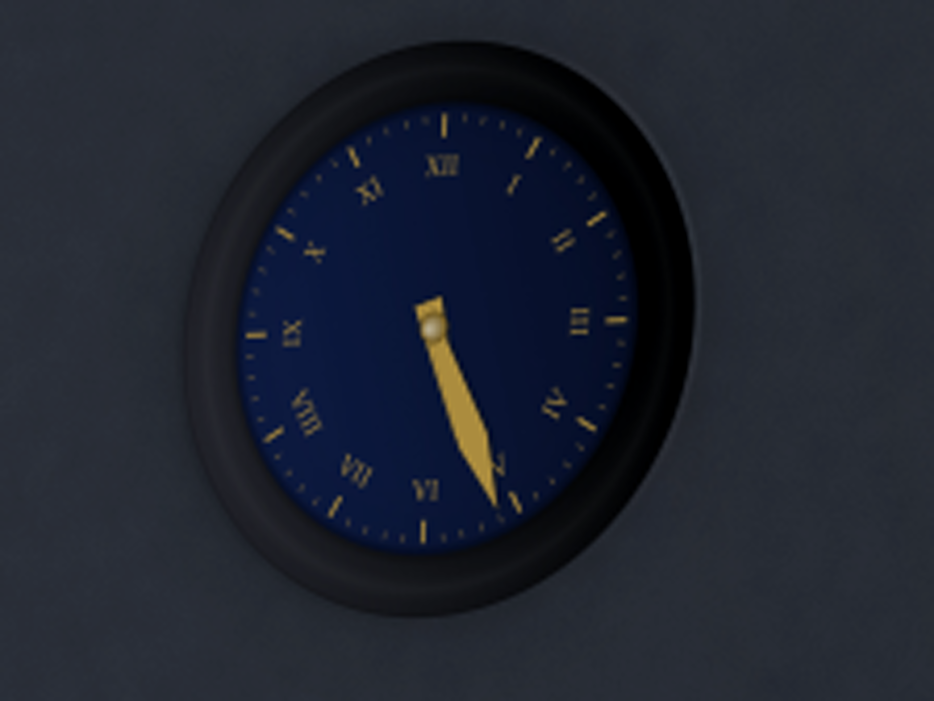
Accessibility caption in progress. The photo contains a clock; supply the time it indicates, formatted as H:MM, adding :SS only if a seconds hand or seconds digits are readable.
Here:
5:26
